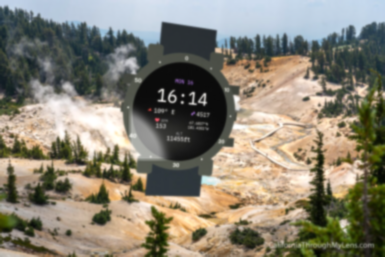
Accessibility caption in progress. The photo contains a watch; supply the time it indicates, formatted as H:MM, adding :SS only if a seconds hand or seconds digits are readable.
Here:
16:14
